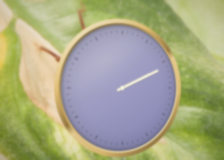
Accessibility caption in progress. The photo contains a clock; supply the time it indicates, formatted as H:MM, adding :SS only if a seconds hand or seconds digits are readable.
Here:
2:11
